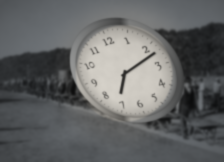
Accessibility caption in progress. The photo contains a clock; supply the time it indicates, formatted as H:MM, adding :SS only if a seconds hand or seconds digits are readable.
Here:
7:12
